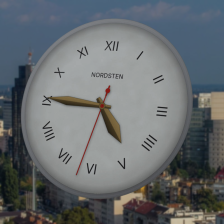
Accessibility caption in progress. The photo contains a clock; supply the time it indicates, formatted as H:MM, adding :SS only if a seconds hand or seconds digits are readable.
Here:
4:45:32
